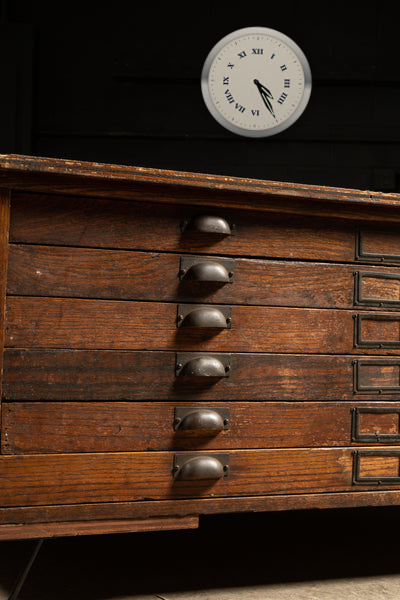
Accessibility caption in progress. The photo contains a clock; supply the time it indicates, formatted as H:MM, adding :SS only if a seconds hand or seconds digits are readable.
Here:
4:25
